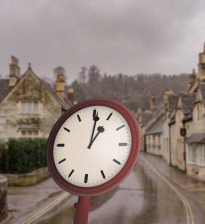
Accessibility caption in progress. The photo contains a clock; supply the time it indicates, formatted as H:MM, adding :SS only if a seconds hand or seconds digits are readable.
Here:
1:01
